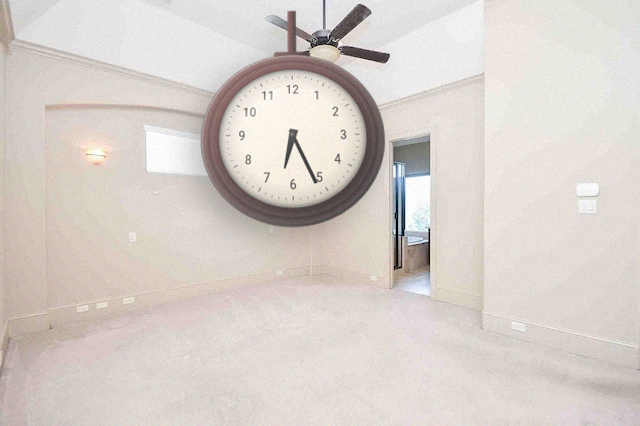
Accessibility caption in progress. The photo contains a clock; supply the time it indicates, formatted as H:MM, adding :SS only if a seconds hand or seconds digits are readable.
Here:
6:26
